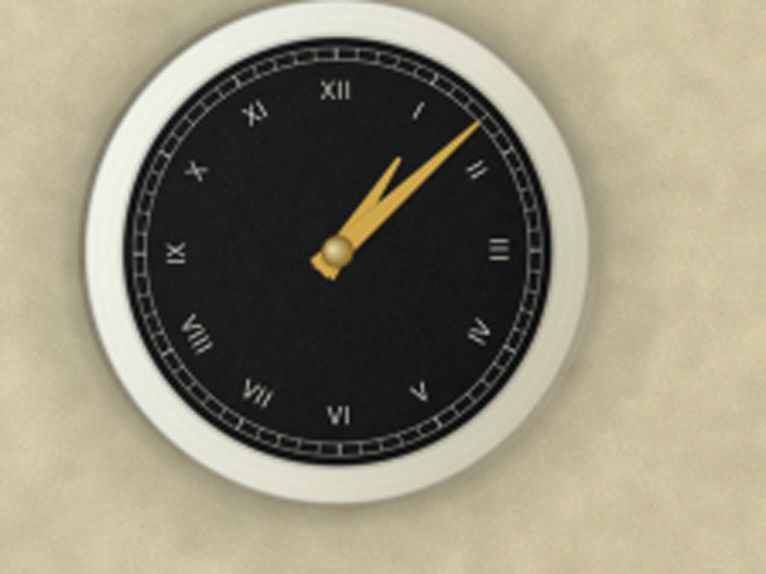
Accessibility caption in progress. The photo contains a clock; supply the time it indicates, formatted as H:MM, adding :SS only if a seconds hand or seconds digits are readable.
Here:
1:08
